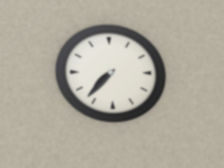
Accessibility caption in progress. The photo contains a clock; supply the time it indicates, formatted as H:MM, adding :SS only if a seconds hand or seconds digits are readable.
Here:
7:37
